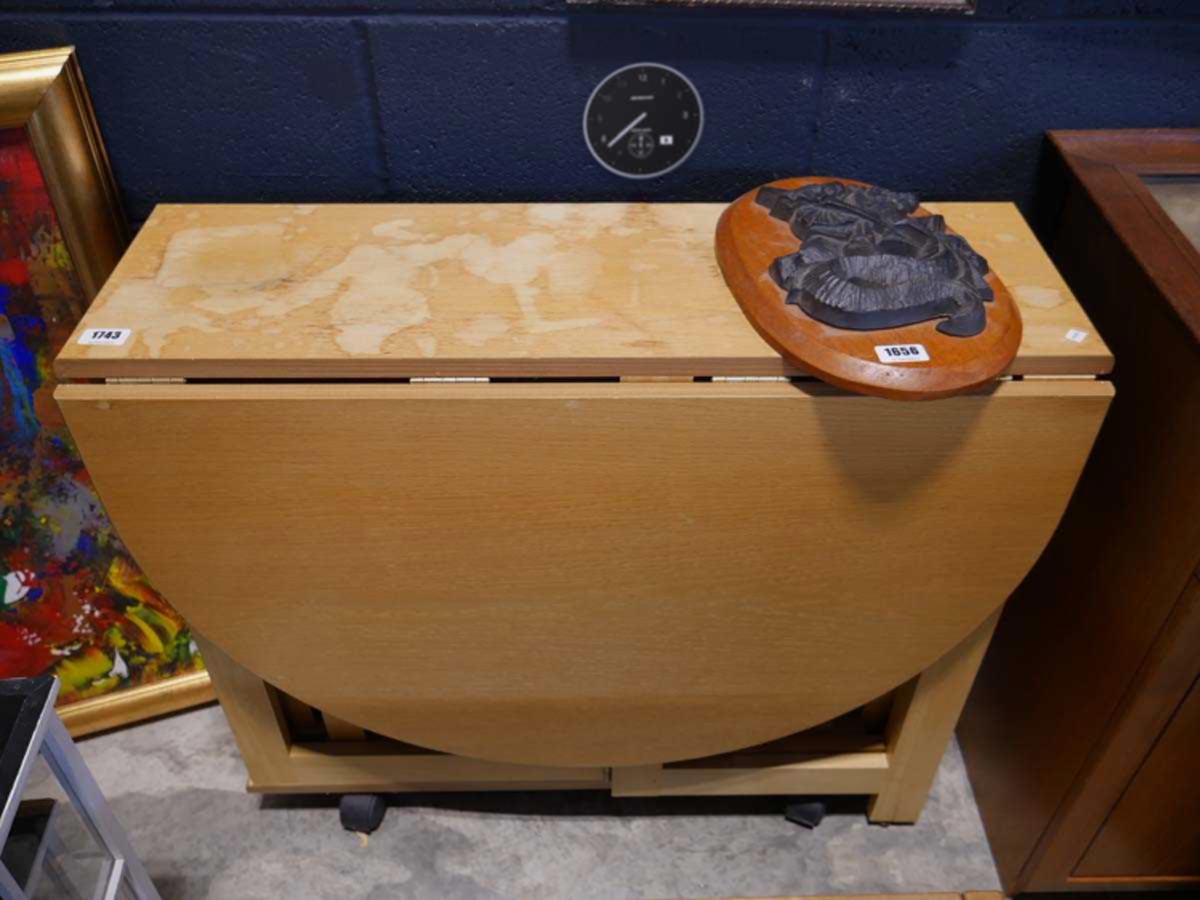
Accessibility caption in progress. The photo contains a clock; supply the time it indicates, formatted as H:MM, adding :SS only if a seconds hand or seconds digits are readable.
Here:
7:38
